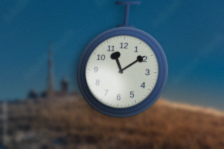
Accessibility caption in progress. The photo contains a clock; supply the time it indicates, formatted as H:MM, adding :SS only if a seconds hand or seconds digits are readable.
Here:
11:09
